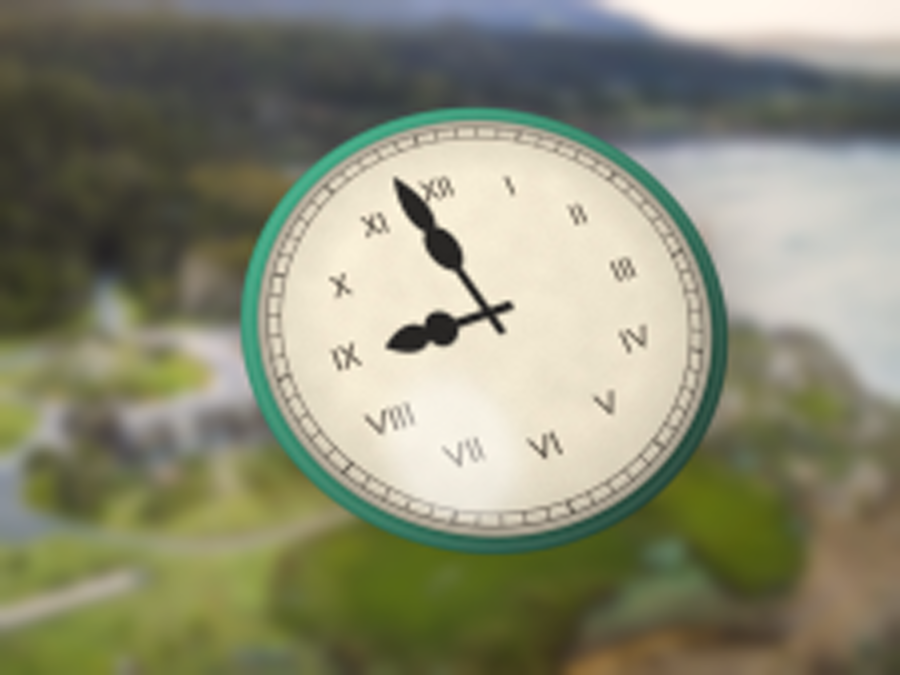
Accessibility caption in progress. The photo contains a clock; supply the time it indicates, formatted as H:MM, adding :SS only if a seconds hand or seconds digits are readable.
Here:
8:58
